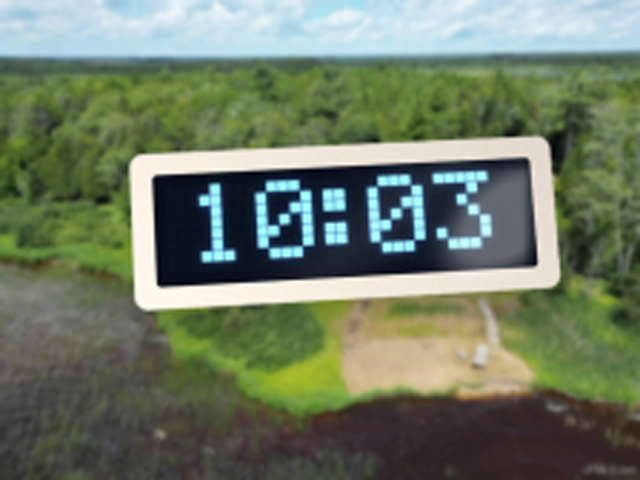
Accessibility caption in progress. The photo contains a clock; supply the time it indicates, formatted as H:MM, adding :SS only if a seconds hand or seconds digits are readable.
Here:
10:03
